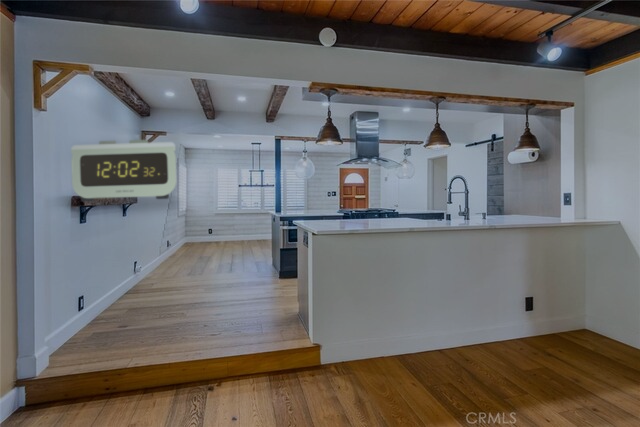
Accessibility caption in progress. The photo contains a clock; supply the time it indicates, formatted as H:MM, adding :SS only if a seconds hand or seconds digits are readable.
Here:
12:02
